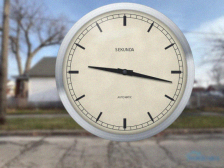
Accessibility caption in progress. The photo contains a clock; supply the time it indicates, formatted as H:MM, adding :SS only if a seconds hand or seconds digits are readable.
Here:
9:17
